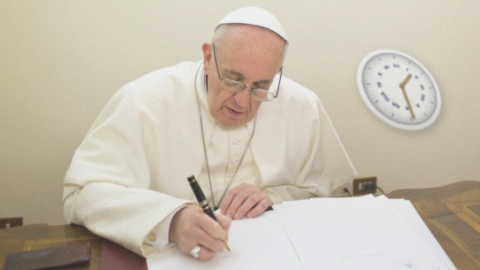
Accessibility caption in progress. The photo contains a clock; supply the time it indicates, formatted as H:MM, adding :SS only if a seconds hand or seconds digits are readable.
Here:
1:29
